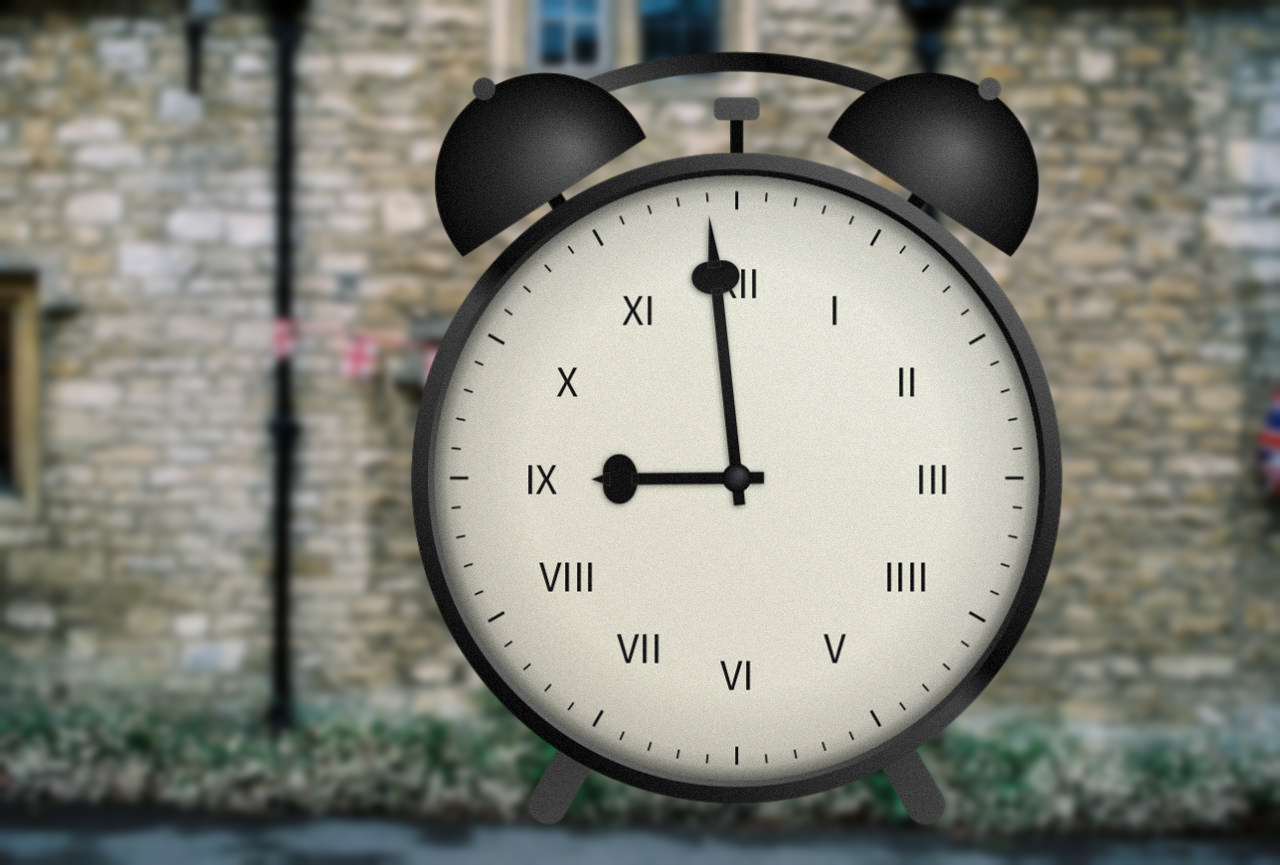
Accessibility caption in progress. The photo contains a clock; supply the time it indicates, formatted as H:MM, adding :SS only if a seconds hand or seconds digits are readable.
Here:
8:59
